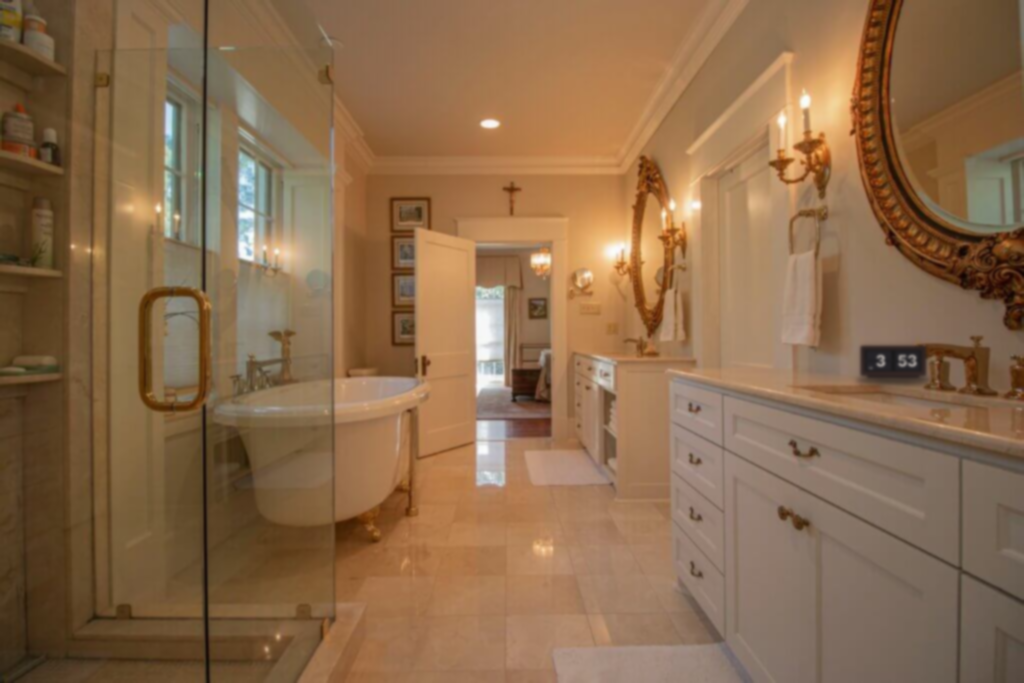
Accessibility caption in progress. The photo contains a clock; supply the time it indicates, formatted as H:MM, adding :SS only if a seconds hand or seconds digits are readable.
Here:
3:53
